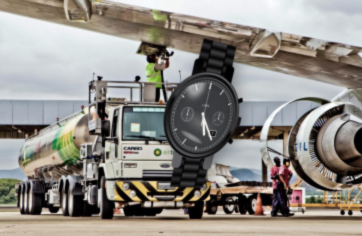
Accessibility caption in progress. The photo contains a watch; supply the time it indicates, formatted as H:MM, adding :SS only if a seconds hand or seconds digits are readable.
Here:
5:24
